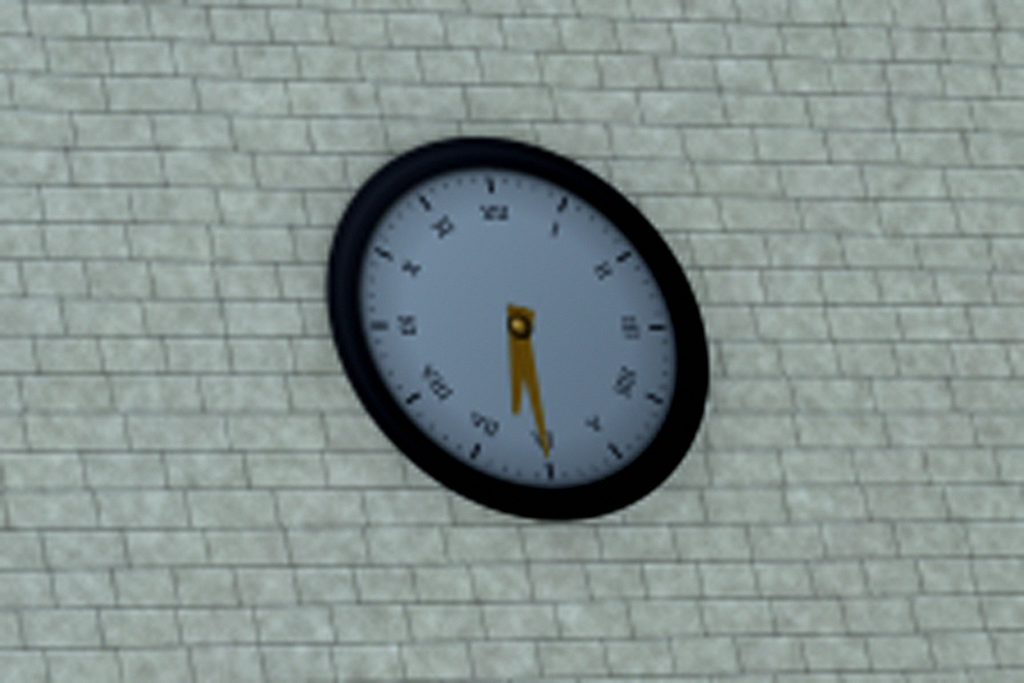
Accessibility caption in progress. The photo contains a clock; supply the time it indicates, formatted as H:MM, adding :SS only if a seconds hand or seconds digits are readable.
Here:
6:30
